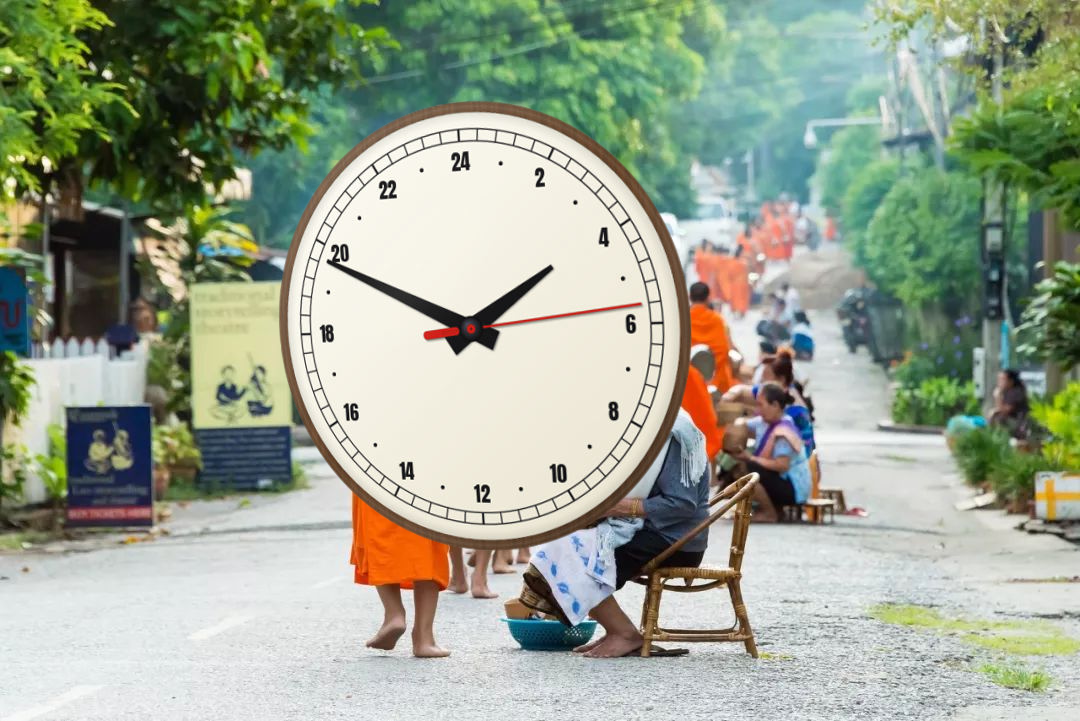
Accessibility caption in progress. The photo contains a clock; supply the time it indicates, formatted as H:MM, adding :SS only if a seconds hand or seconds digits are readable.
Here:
3:49:14
